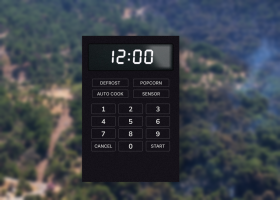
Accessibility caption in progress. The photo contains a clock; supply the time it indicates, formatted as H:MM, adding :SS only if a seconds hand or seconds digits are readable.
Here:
12:00
